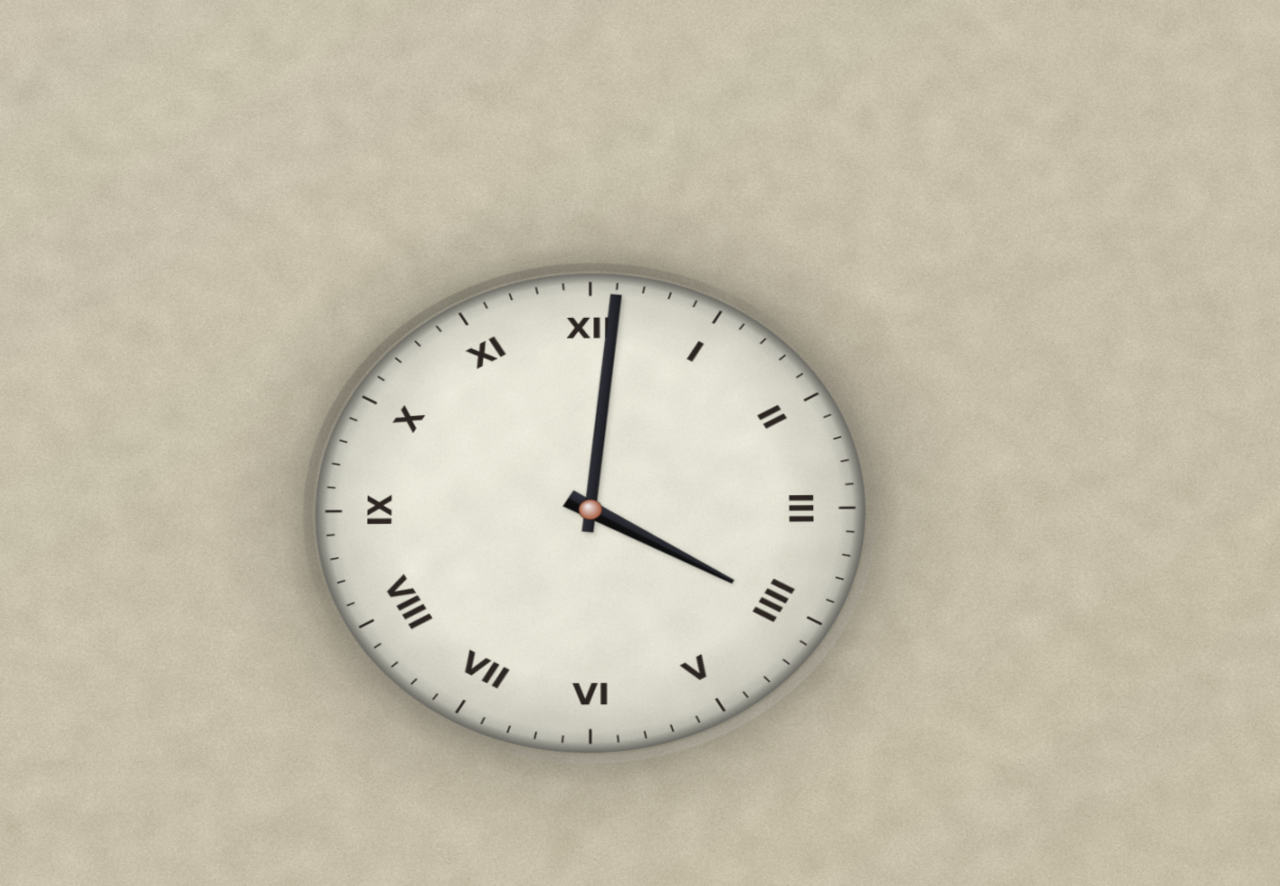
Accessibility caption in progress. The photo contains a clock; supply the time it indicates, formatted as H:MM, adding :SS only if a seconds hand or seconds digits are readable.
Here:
4:01
